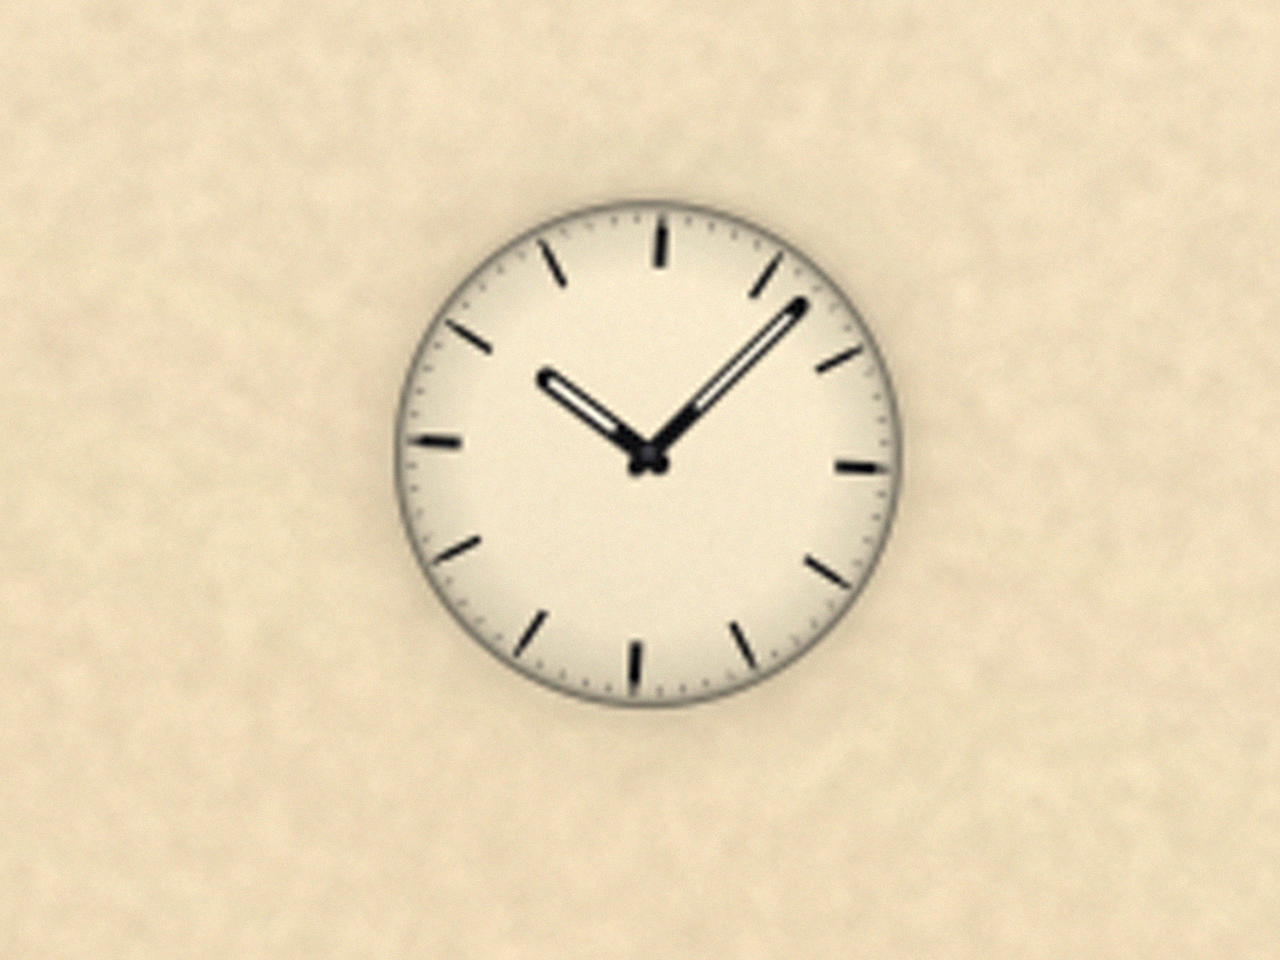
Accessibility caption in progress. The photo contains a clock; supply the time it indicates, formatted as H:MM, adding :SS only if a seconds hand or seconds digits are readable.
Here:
10:07
